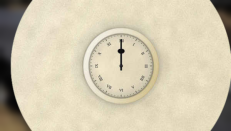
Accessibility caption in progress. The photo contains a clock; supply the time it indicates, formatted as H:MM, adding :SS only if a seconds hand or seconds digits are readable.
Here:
12:00
